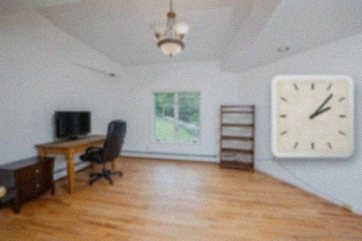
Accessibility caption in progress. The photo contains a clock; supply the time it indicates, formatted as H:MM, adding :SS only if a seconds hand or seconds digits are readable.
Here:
2:07
